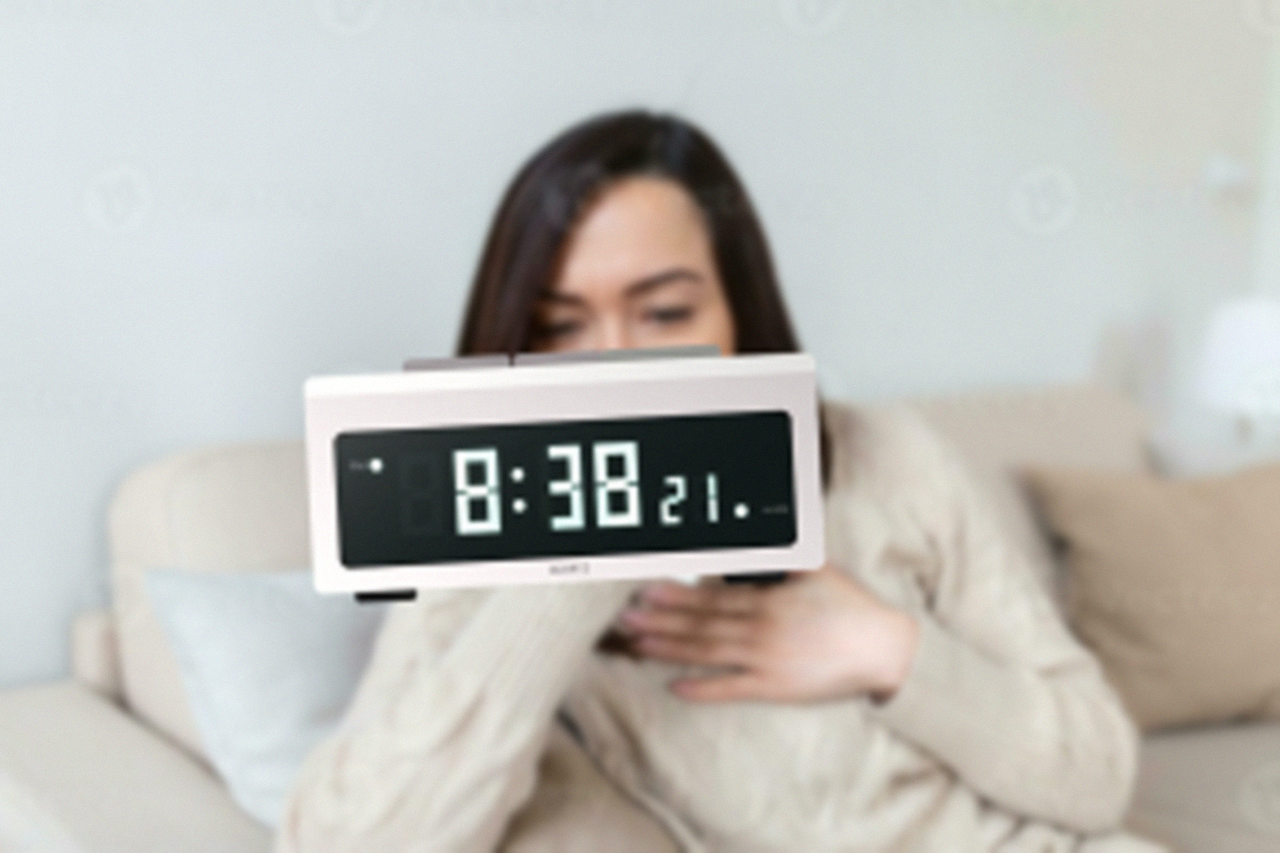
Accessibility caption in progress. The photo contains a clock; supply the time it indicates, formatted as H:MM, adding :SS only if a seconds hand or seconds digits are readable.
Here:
8:38:21
